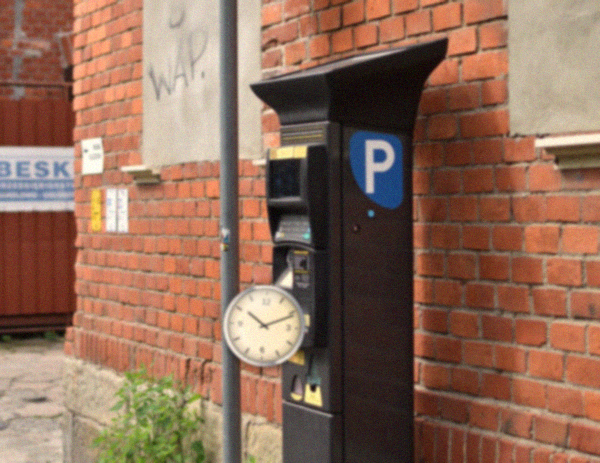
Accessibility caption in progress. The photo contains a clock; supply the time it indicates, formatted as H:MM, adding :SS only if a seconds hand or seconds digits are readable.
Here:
10:11
